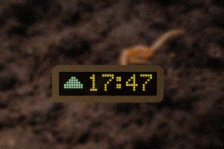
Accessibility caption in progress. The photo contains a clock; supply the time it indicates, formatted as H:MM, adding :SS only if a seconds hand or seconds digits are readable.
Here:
17:47
